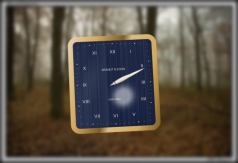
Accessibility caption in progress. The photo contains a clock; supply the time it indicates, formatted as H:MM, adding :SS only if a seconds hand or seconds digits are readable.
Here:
2:11
